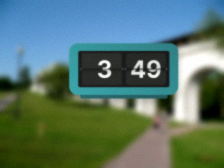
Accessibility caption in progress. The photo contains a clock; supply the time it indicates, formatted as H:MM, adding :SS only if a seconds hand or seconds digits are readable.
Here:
3:49
